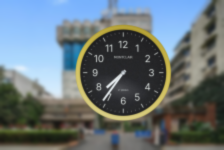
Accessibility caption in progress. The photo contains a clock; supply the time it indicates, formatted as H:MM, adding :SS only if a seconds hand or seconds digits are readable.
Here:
7:36
